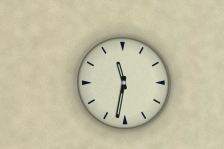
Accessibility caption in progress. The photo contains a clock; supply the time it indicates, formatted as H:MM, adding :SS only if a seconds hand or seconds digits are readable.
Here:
11:32
